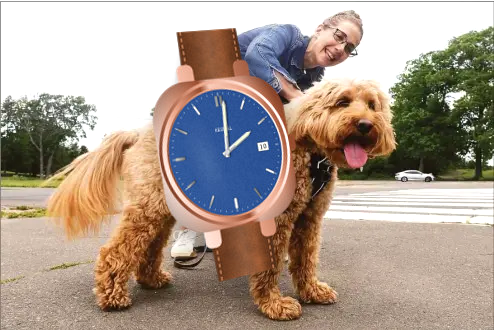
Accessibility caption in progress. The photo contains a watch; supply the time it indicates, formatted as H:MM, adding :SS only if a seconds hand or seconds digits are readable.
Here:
2:01
